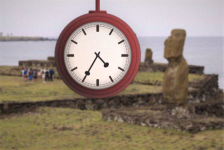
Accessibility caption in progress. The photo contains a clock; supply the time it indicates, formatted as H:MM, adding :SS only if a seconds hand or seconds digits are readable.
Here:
4:35
